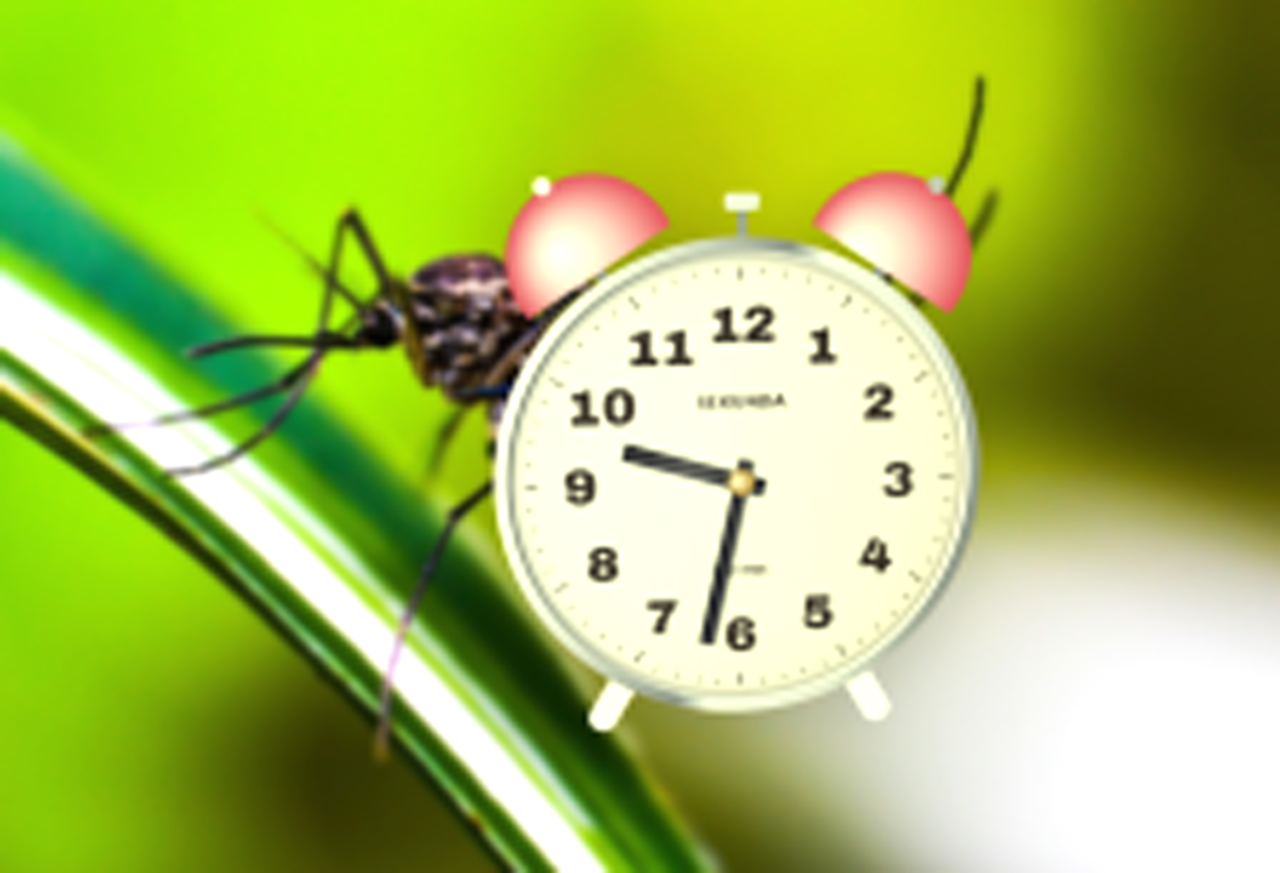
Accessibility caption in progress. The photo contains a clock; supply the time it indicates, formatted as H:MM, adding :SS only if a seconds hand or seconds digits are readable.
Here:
9:32
